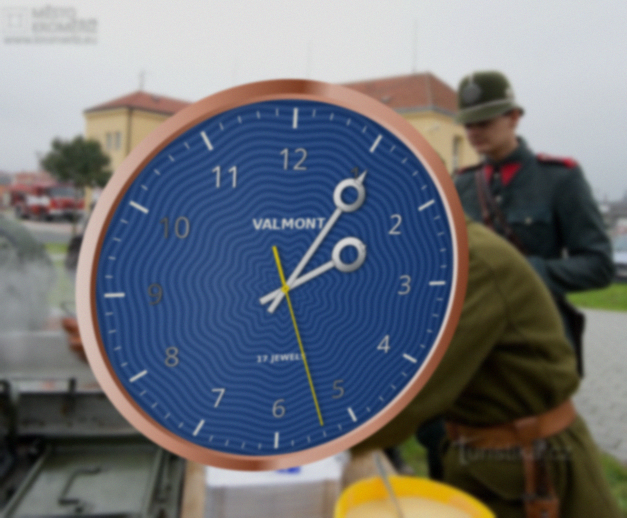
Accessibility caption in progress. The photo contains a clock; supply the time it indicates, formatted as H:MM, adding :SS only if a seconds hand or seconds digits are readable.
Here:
2:05:27
